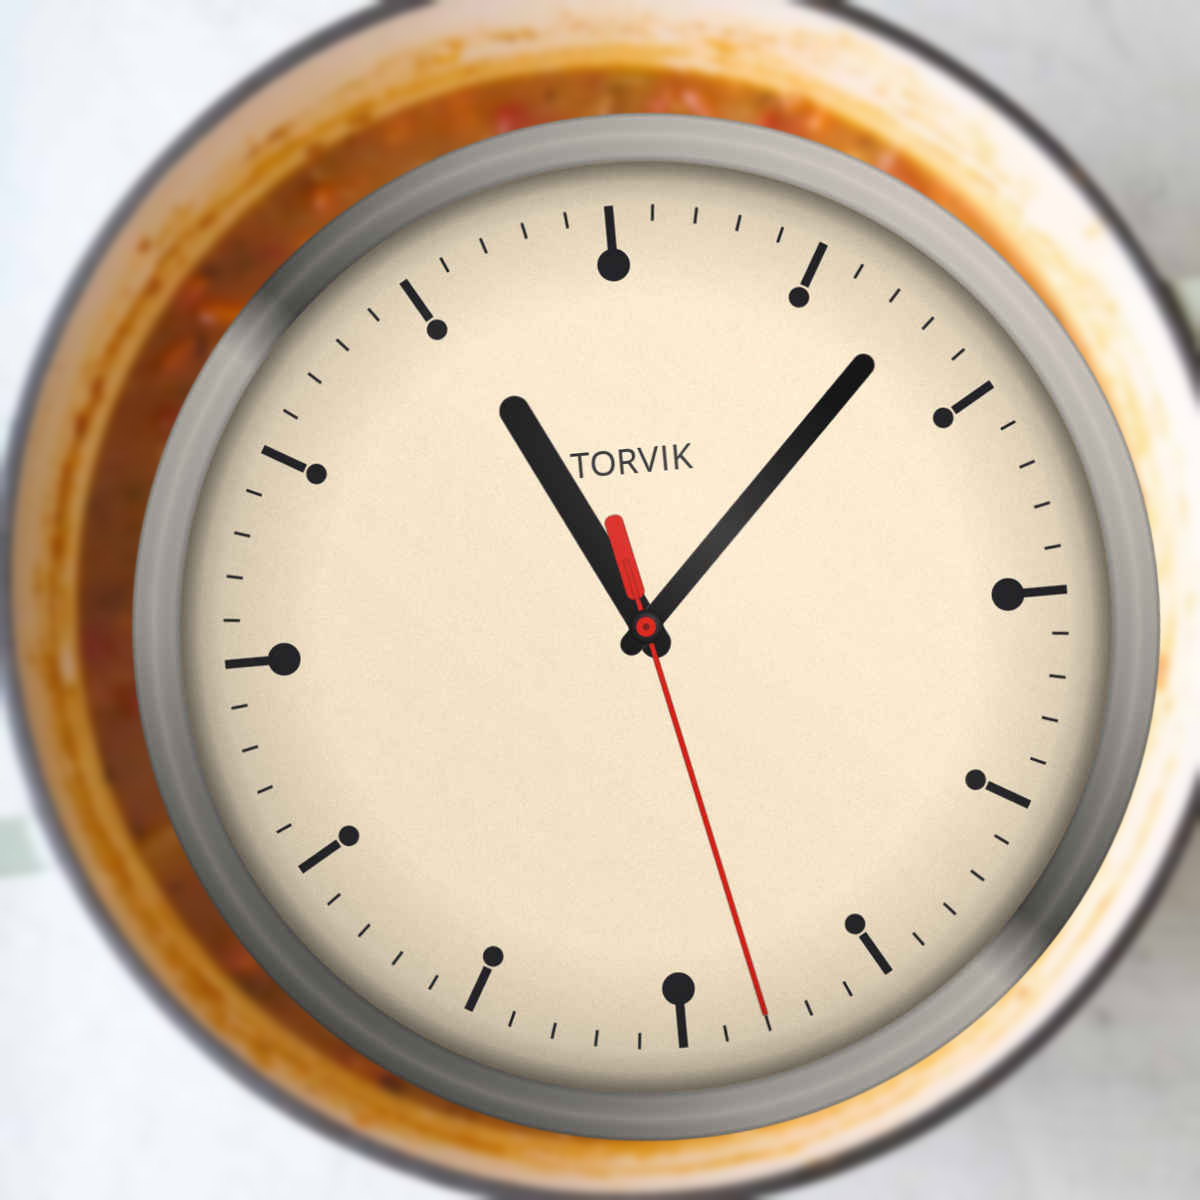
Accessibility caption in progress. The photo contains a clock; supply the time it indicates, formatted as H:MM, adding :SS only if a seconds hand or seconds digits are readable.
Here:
11:07:28
